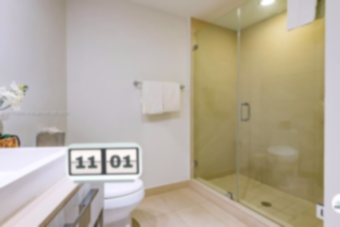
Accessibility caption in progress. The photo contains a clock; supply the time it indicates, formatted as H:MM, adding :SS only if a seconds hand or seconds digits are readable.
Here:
11:01
